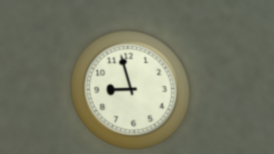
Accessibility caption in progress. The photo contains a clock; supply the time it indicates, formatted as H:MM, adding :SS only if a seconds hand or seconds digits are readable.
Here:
8:58
